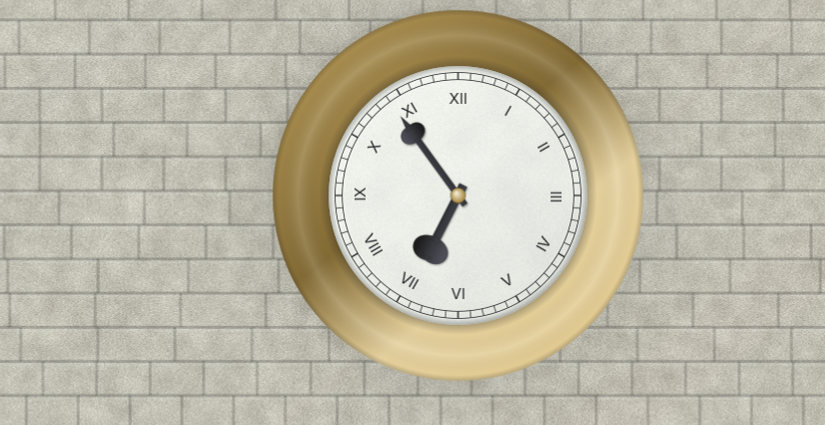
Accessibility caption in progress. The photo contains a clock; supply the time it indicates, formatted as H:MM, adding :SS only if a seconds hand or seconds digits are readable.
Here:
6:54
